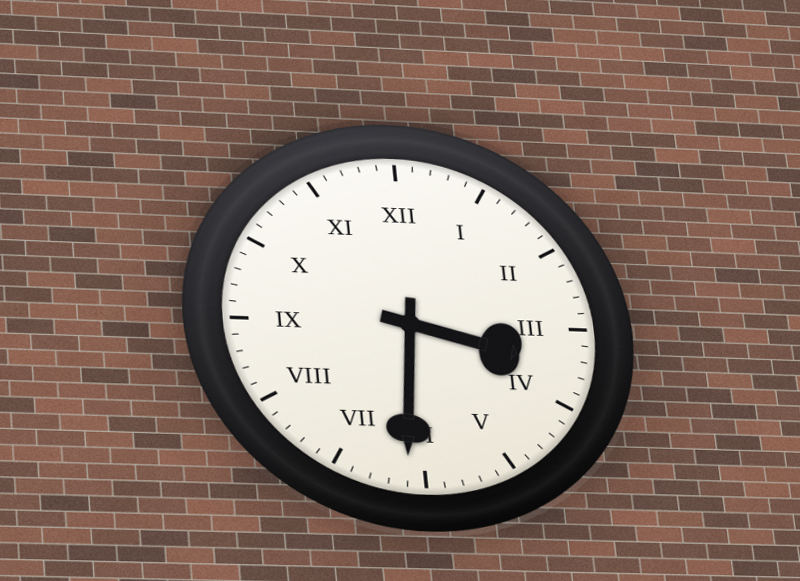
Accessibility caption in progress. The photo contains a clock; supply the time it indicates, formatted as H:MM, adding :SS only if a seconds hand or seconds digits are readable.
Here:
3:31
